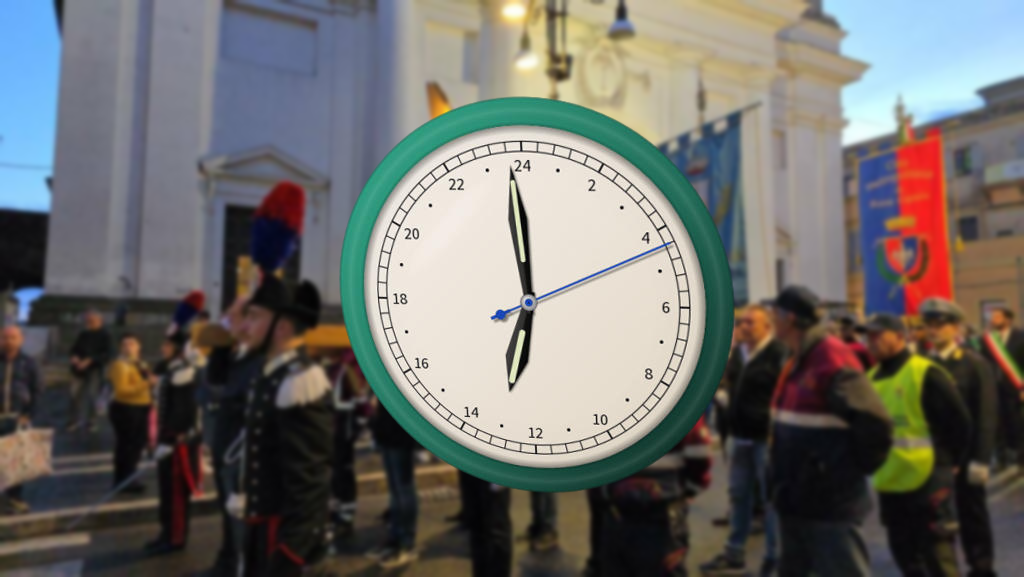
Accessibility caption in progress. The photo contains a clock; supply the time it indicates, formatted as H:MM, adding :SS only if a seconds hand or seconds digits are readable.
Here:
12:59:11
